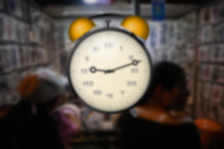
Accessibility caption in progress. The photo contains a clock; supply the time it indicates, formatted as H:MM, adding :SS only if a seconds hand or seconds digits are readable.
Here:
9:12
